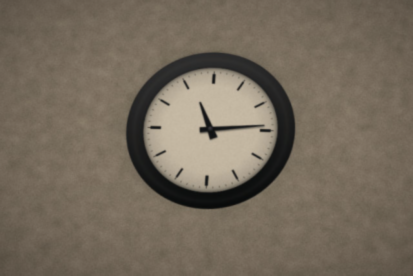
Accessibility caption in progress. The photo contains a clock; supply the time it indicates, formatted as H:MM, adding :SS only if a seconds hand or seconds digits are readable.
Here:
11:14
